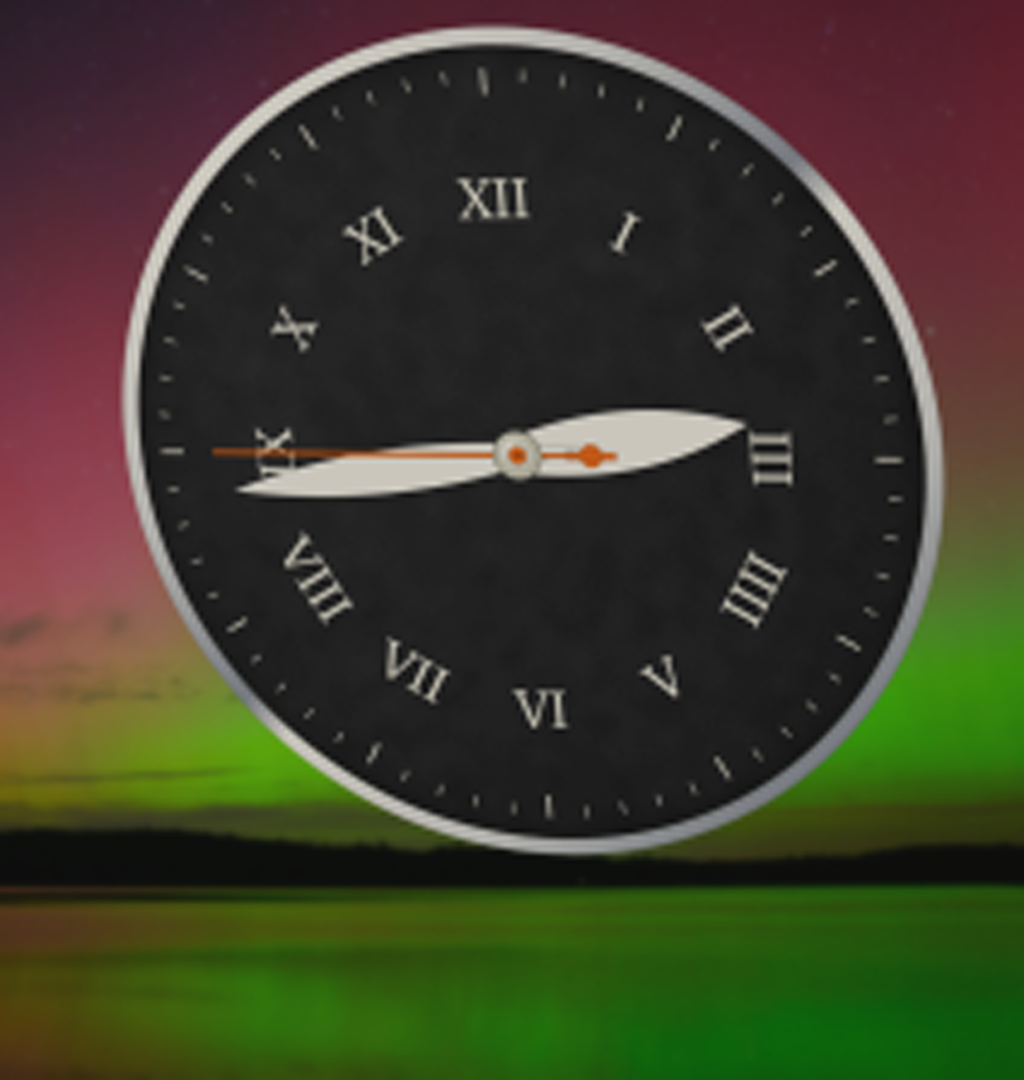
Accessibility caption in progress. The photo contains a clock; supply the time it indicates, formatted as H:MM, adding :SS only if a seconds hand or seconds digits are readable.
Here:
2:43:45
